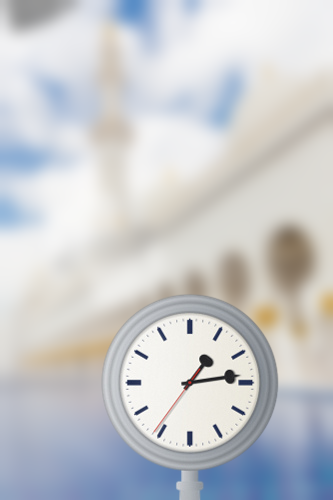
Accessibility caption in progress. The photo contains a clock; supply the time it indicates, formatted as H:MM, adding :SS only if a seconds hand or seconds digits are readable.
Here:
1:13:36
